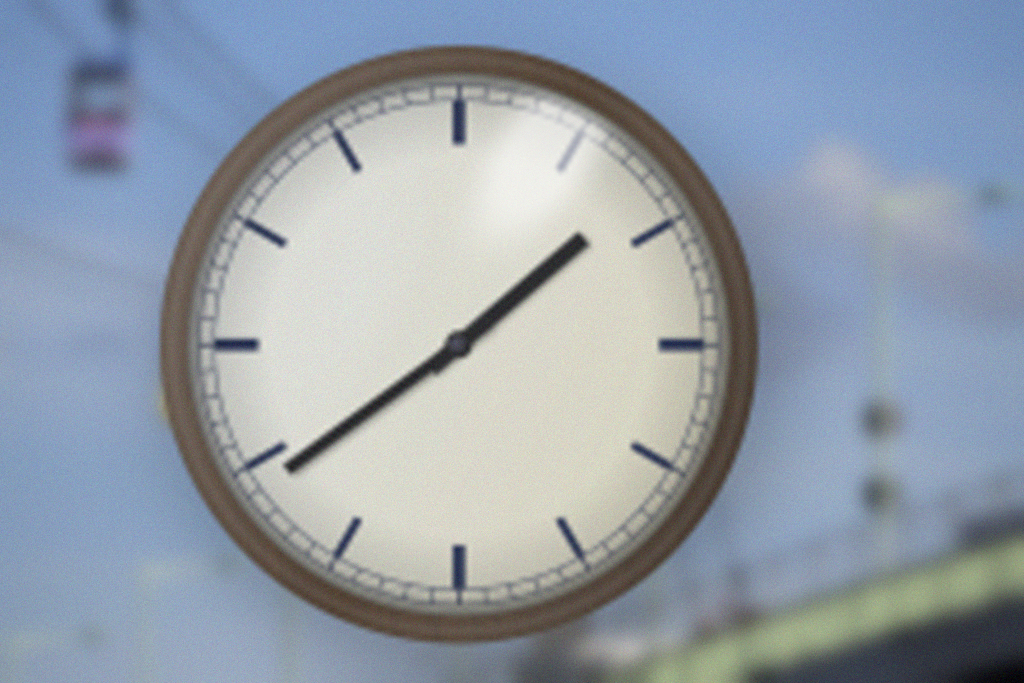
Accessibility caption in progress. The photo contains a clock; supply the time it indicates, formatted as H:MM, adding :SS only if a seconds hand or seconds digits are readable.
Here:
1:39
